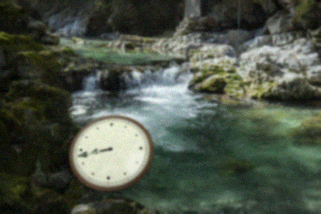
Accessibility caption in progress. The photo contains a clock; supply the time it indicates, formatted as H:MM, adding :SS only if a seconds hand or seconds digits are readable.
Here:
8:43
